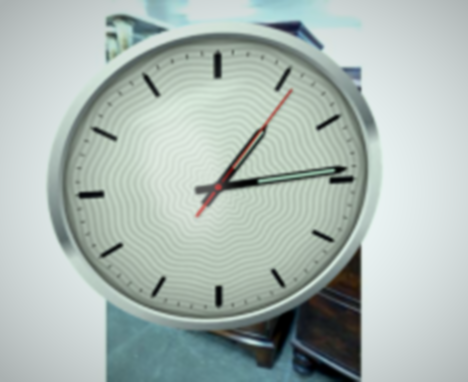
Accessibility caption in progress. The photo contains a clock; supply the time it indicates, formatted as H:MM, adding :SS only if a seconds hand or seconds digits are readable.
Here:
1:14:06
